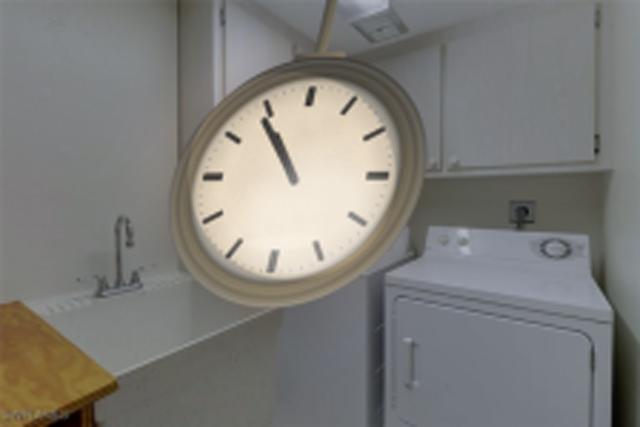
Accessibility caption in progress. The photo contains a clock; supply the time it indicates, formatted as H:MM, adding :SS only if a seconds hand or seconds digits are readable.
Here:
10:54
